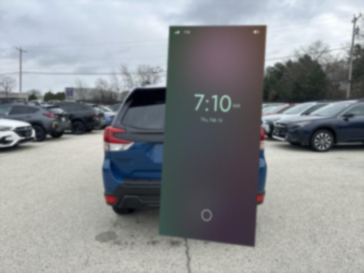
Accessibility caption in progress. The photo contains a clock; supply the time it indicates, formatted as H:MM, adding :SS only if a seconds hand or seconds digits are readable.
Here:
7:10
